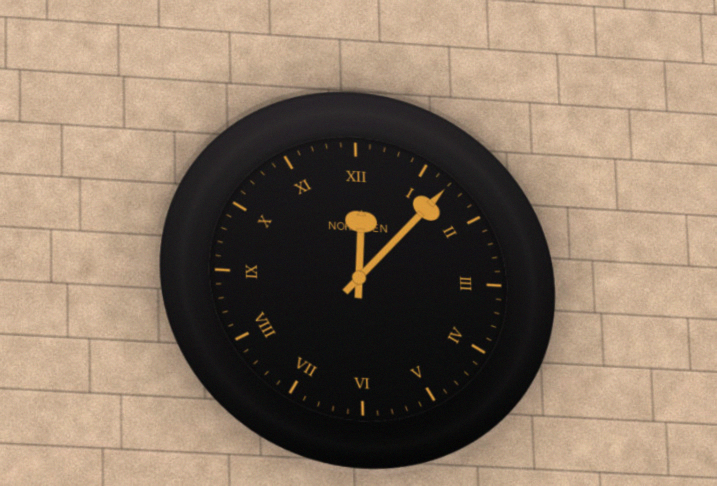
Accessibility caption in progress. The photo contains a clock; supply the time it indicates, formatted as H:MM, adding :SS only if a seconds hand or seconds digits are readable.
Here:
12:07
